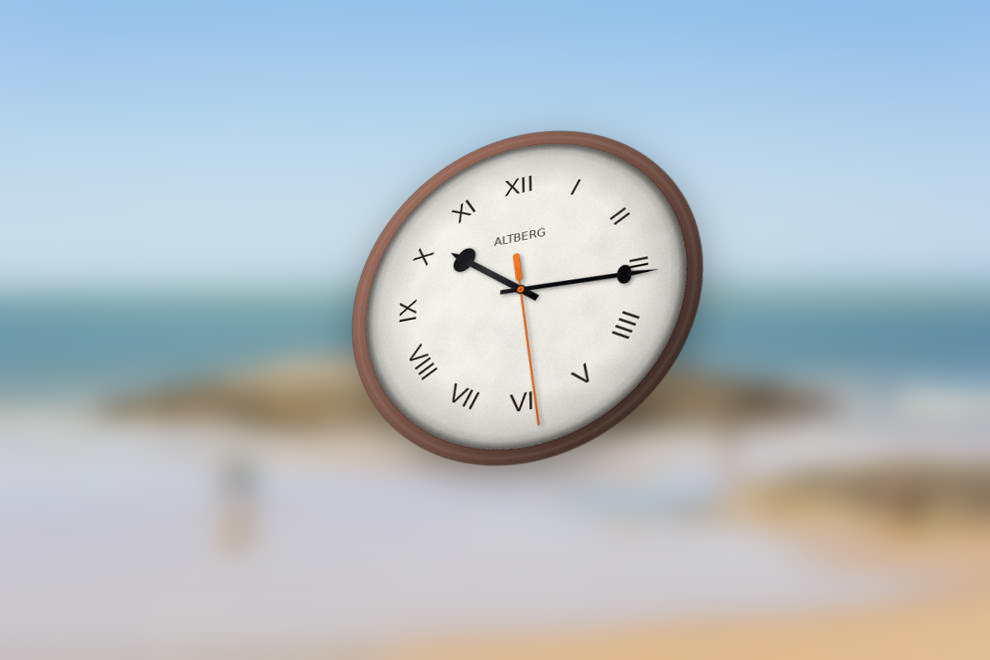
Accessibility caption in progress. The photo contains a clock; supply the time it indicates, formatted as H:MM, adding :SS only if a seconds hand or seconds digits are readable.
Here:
10:15:29
